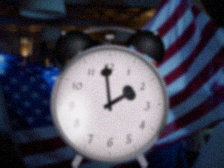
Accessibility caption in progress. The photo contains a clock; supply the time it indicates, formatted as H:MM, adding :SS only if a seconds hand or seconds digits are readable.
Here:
1:59
